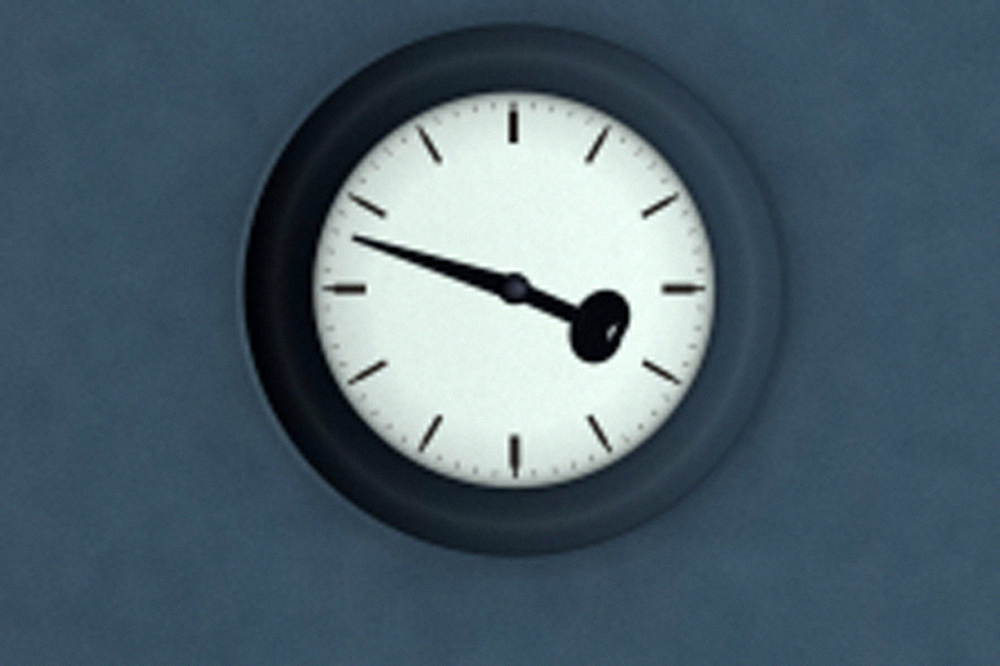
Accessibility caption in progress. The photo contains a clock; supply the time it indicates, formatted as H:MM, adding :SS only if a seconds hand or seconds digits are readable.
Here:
3:48
